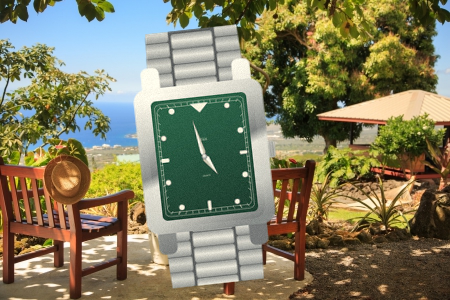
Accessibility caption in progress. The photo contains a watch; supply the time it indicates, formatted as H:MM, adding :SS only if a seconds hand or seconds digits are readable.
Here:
4:58
